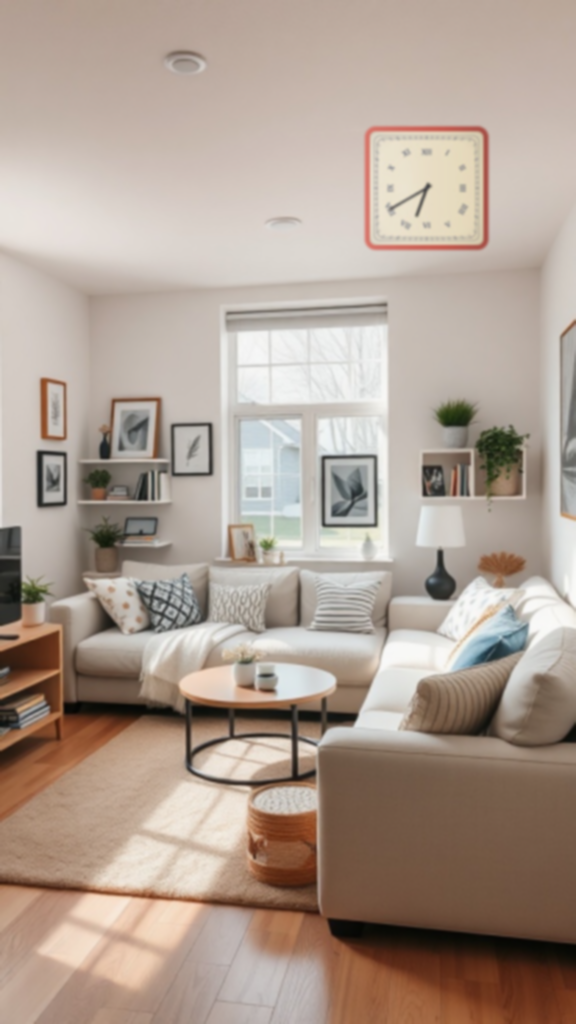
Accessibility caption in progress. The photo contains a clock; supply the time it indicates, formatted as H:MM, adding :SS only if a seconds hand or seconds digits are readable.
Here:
6:40
